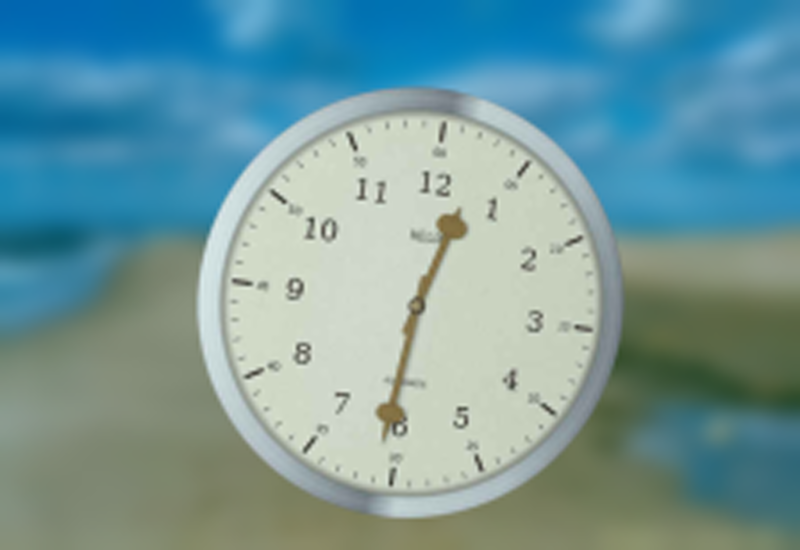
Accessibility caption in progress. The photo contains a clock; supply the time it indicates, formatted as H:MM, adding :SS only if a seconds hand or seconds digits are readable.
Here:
12:31
